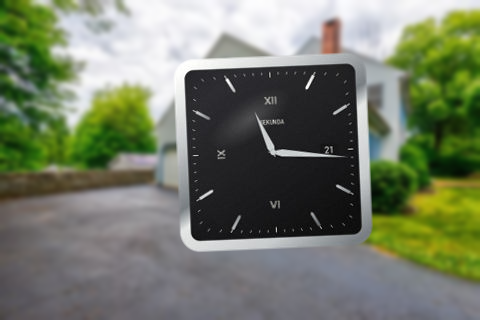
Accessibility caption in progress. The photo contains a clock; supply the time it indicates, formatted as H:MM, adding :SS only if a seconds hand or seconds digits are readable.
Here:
11:16
